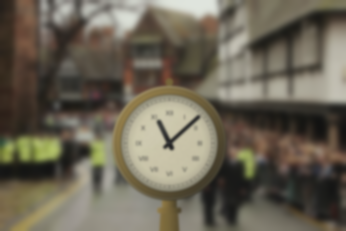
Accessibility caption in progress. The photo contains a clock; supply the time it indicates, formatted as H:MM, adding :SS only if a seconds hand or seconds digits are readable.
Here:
11:08
